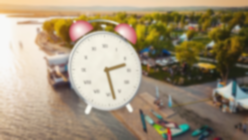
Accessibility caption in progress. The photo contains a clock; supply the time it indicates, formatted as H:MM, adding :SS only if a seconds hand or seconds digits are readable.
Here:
2:28
